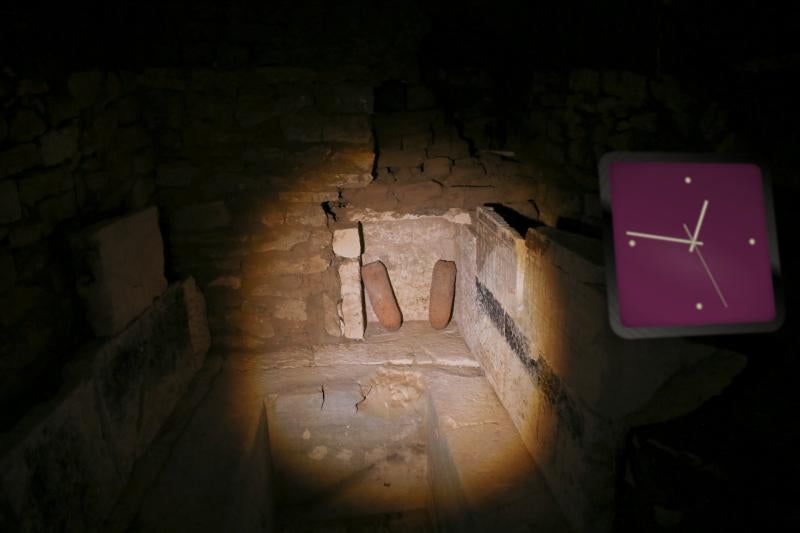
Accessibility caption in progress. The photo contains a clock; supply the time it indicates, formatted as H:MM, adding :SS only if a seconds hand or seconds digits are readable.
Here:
12:46:26
